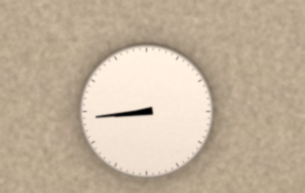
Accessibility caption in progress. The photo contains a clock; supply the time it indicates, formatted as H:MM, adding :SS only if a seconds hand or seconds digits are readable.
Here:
8:44
